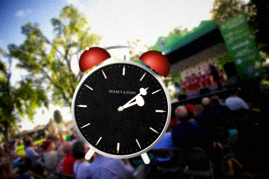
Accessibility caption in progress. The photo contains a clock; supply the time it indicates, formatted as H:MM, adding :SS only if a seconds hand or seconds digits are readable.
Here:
2:08
